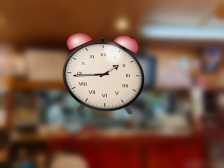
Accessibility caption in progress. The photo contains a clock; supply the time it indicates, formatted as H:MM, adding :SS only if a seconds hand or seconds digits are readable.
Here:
1:44
